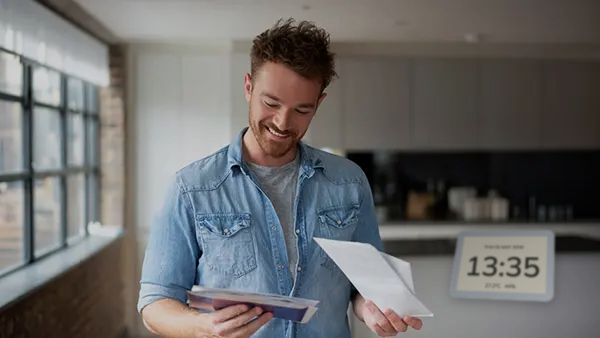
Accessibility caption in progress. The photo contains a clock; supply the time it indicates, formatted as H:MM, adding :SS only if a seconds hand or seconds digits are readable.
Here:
13:35
